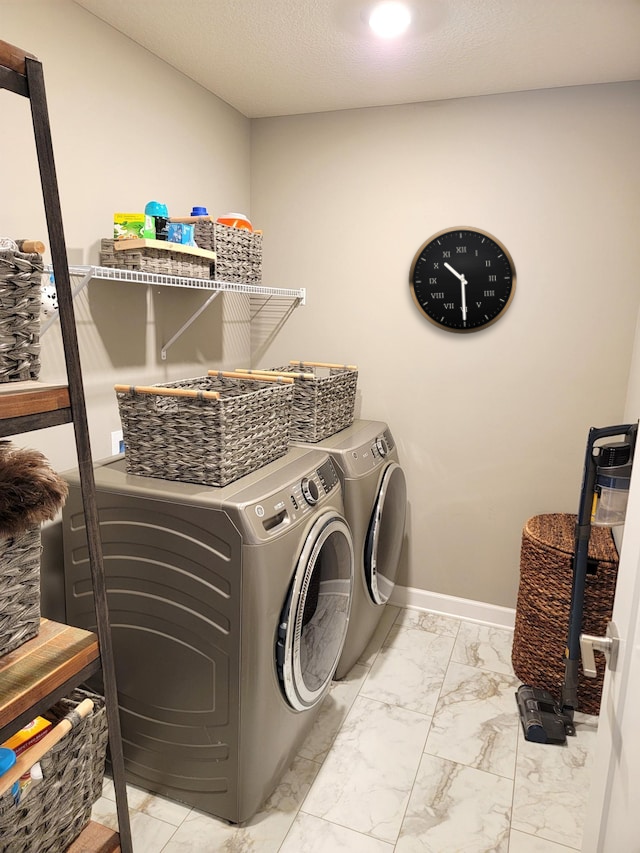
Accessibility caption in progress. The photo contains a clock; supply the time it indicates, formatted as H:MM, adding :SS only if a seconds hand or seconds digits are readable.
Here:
10:30
